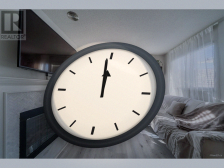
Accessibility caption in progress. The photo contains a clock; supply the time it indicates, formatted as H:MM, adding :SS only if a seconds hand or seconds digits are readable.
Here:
11:59
